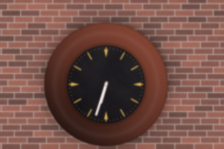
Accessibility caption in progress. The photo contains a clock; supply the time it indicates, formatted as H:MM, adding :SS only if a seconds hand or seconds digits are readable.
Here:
6:33
